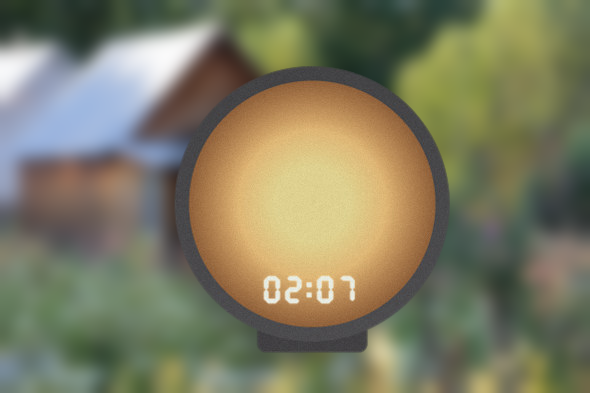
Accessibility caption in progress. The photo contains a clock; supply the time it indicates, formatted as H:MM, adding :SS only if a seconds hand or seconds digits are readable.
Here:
2:07
